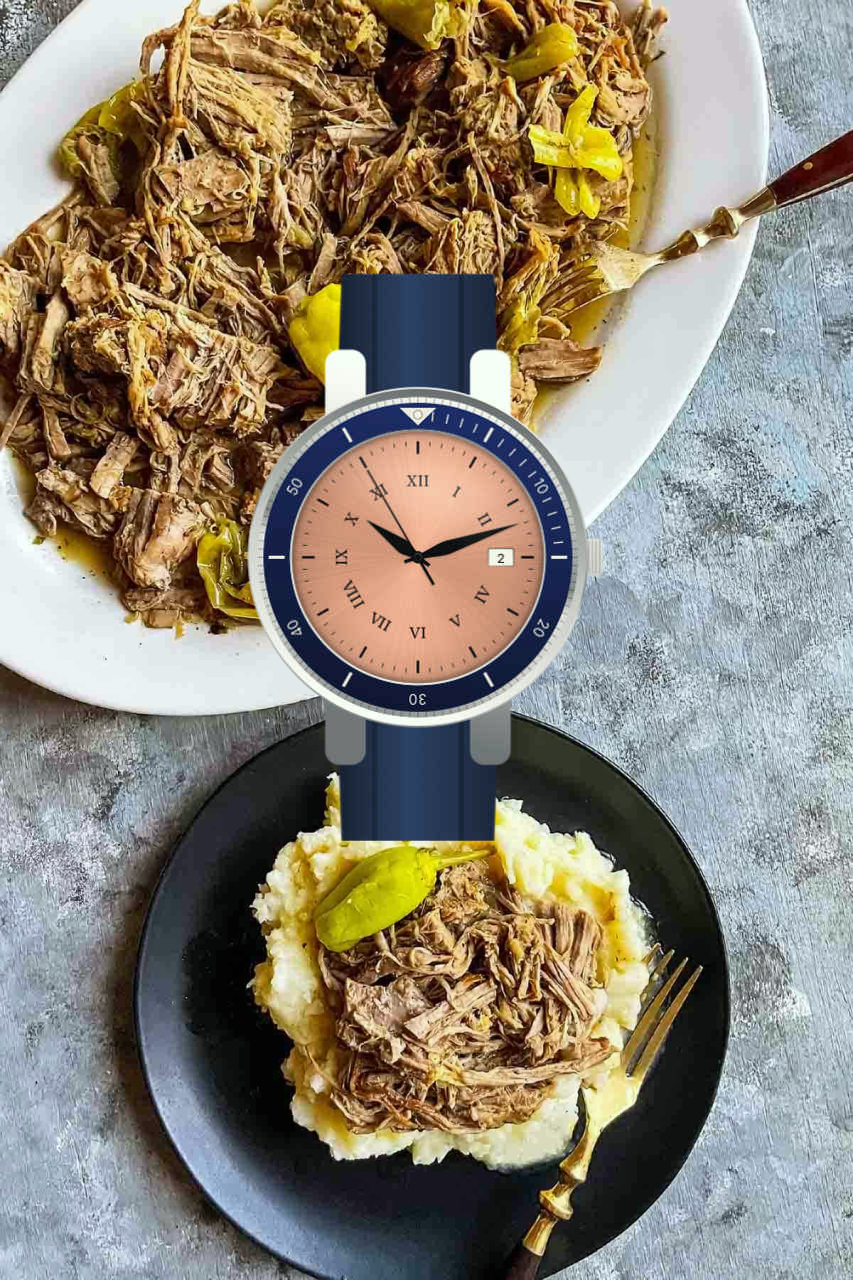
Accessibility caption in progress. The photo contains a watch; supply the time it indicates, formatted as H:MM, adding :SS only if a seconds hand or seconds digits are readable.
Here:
10:11:55
